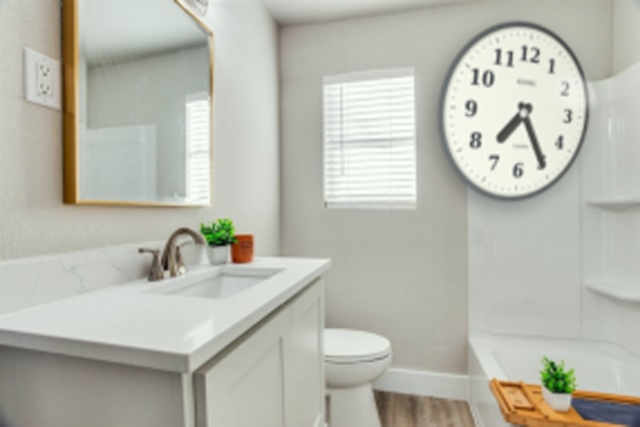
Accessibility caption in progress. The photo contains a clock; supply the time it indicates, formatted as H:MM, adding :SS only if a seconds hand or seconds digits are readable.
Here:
7:25
